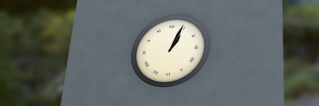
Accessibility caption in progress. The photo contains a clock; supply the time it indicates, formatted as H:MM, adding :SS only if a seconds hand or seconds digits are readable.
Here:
1:04
